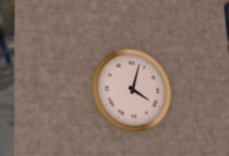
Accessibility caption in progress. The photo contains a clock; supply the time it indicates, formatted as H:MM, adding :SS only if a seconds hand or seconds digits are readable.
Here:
4:03
